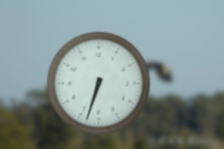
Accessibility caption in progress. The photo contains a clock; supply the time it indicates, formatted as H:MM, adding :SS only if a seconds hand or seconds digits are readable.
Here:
6:33
